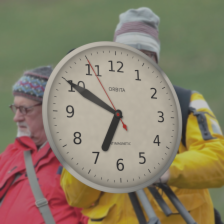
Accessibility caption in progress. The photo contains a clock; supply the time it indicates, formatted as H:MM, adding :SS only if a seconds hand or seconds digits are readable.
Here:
6:49:55
